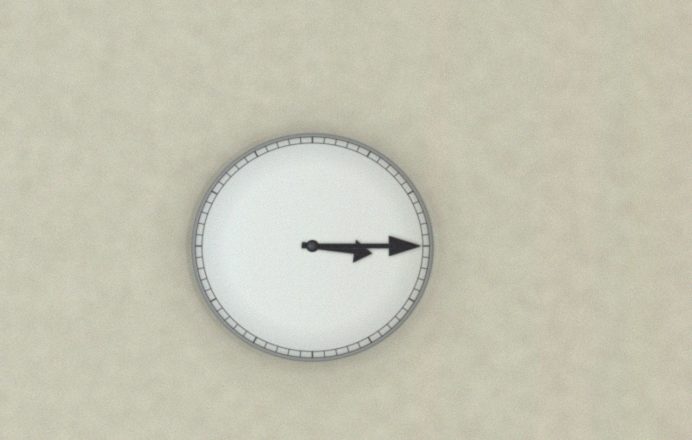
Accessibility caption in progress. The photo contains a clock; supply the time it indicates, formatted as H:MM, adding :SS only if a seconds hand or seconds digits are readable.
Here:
3:15
